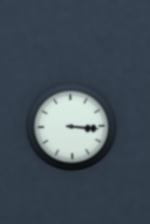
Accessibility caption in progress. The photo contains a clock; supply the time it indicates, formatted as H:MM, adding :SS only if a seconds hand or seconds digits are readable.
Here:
3:16
